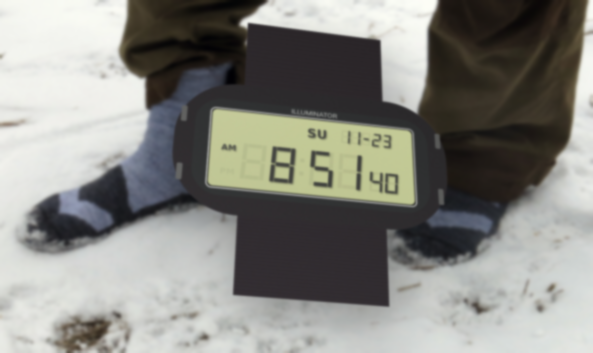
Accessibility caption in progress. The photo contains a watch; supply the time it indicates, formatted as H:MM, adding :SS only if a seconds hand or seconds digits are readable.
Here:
8:51:40
